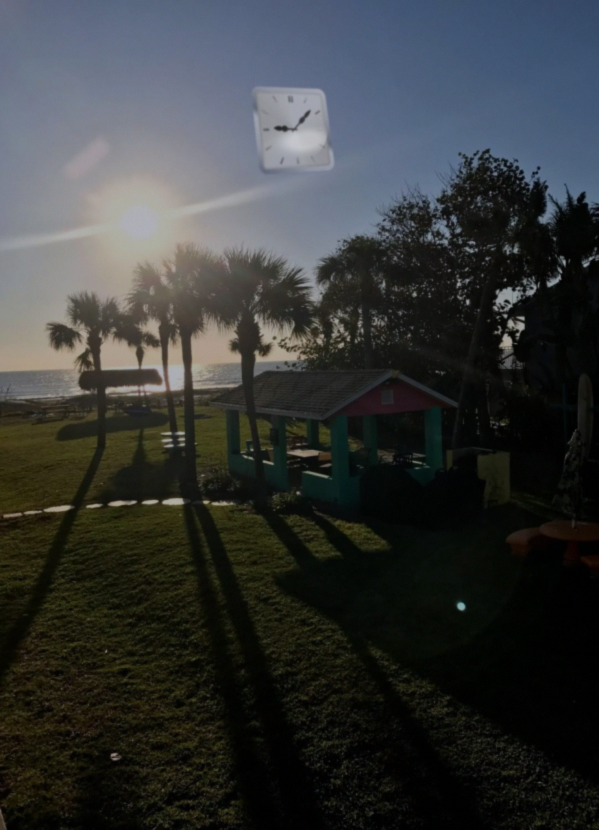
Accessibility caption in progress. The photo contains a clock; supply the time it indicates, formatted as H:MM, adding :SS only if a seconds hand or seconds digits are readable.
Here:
9:08
